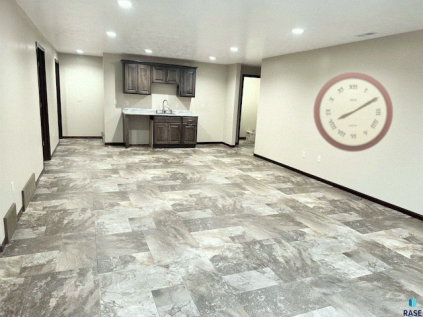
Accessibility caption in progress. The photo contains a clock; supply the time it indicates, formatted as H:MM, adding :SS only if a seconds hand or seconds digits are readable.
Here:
8:10
